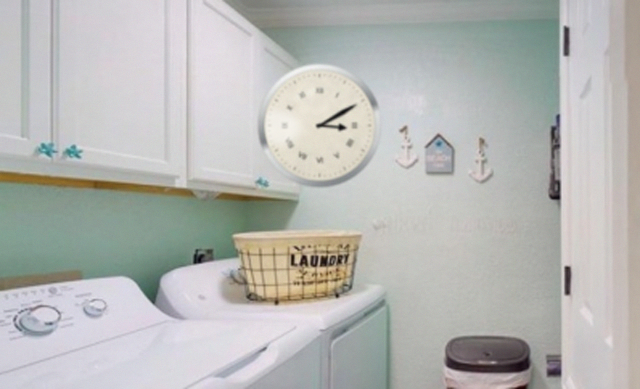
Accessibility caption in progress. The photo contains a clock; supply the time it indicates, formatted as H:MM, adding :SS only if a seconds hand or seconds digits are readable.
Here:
3:10
